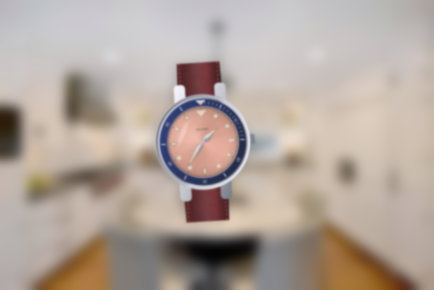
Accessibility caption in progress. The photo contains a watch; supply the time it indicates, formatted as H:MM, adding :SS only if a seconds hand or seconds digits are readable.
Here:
1:36
